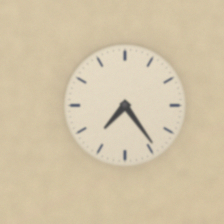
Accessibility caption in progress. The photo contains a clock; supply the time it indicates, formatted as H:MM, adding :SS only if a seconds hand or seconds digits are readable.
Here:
7:24
